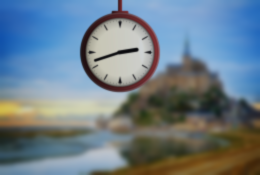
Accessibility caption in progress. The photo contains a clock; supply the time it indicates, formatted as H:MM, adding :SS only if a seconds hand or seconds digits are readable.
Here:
2:42
